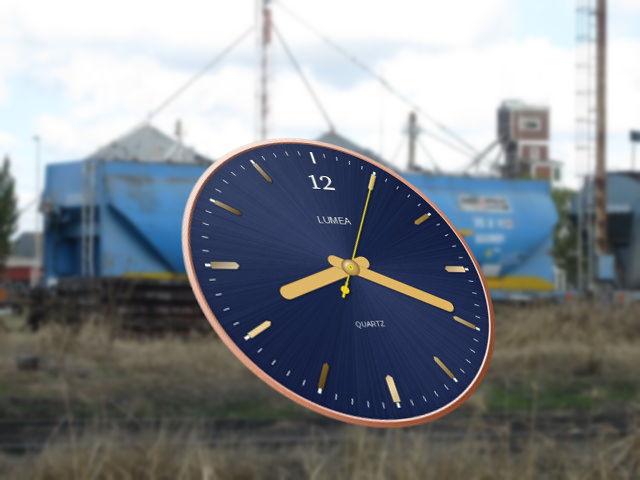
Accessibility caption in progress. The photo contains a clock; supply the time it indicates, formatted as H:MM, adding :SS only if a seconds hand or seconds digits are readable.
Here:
8:19:05
